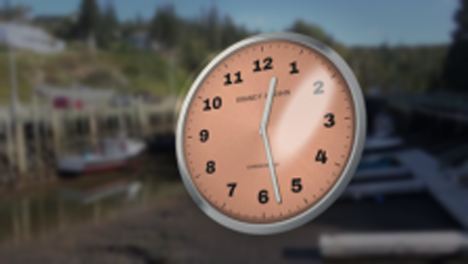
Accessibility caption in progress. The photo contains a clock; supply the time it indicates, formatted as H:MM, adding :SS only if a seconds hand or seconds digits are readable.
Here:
12:28
